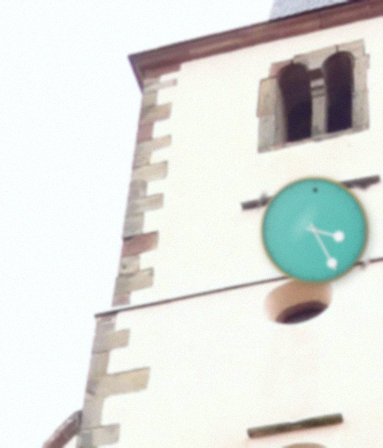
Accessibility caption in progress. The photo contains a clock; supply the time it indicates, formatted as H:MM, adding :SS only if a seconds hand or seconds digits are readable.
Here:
3:25
